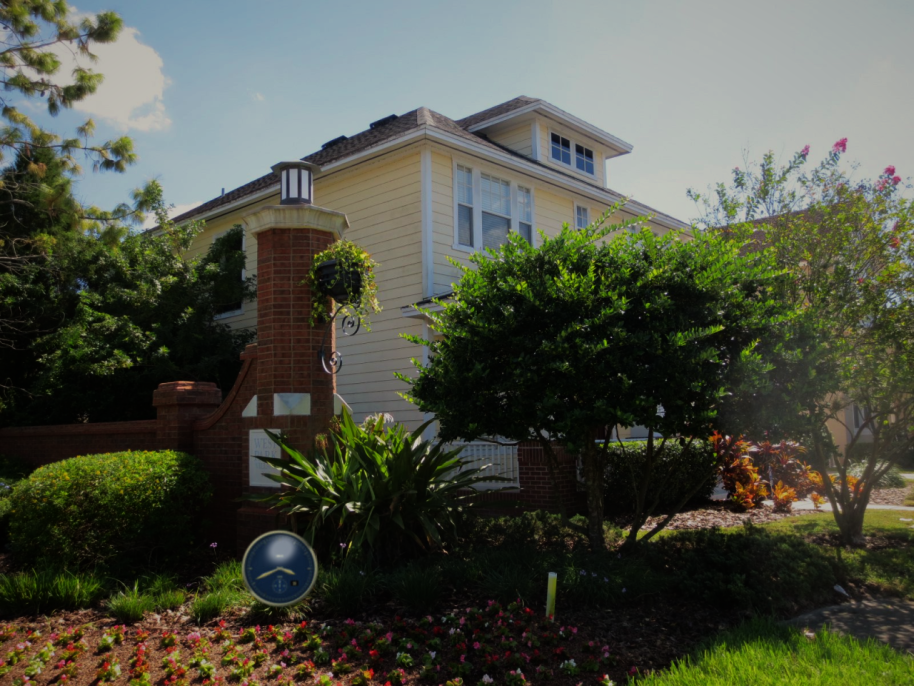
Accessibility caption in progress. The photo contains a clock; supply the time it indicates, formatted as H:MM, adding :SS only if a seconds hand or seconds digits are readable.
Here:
3:41
